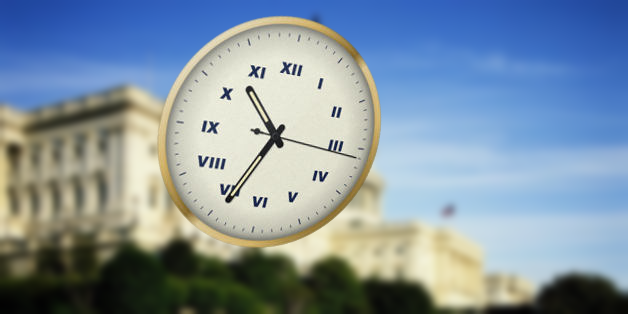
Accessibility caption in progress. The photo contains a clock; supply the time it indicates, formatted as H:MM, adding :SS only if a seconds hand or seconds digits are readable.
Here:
10:34:16
